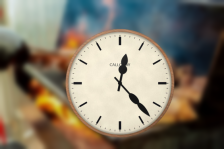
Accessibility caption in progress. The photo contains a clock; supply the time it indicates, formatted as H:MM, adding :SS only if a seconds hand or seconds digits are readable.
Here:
12:23
